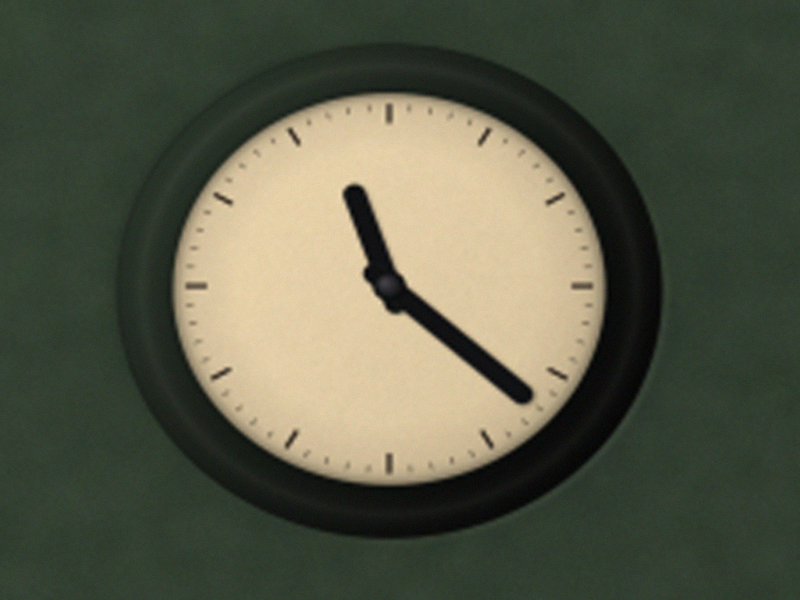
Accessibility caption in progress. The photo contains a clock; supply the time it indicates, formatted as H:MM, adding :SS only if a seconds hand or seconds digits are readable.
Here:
11:22
